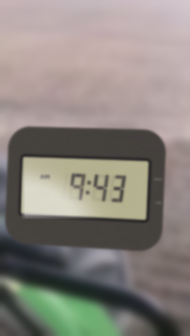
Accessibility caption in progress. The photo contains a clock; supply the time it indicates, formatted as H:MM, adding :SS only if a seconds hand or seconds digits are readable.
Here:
9:43
